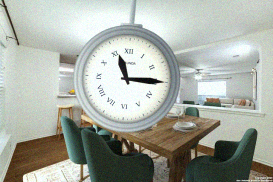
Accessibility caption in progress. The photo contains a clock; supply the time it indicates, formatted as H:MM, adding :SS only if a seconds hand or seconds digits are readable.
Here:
11:15
